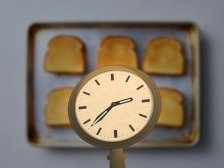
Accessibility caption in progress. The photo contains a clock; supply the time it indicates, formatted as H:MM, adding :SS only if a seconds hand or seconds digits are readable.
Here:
2:38
